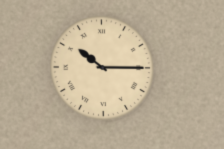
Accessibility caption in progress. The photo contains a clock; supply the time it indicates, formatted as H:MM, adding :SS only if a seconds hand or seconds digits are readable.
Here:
10:15
